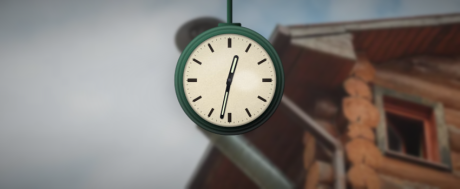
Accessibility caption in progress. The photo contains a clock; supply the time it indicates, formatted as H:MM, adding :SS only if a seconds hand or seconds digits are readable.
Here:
12:32
